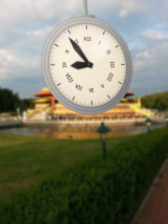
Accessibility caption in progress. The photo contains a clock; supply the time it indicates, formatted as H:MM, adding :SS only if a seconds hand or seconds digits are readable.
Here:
8:54
